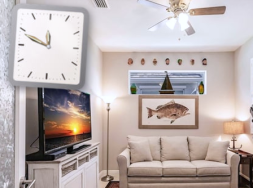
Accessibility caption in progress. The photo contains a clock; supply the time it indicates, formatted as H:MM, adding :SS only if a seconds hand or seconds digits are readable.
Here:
11:49
